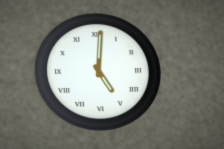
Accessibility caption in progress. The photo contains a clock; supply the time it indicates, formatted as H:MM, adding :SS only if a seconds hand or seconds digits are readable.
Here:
5:01
